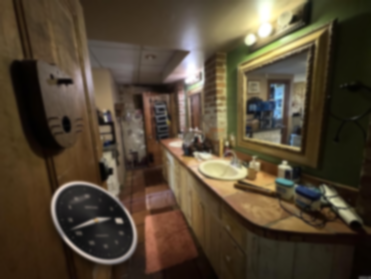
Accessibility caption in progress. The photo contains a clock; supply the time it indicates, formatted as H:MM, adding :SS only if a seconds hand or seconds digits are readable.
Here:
2:42
